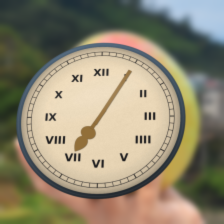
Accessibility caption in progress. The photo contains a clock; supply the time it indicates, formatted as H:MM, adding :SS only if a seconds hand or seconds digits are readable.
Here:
7:05
